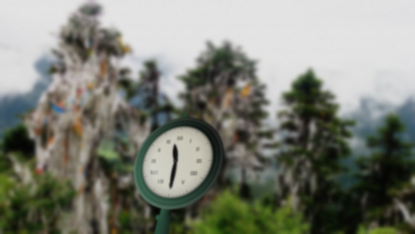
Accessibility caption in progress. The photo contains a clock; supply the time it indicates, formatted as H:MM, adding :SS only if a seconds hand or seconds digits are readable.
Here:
11:30
